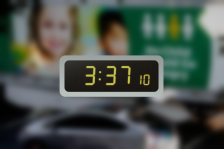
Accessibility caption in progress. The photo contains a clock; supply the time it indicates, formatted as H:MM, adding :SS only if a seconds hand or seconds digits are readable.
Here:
3:37:10
